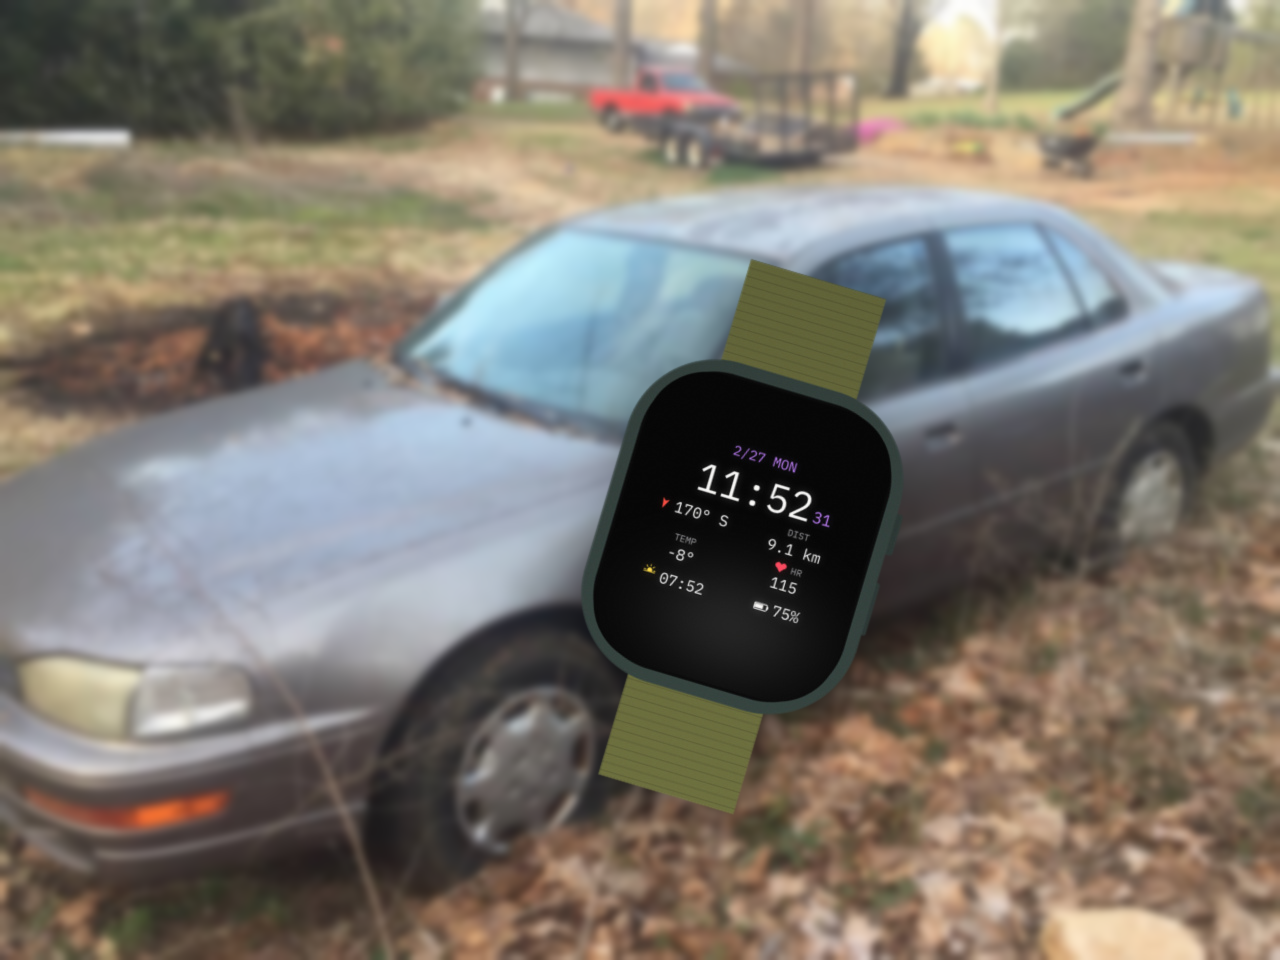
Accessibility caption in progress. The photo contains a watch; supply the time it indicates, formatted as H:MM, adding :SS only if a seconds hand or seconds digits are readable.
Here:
11:52:31
